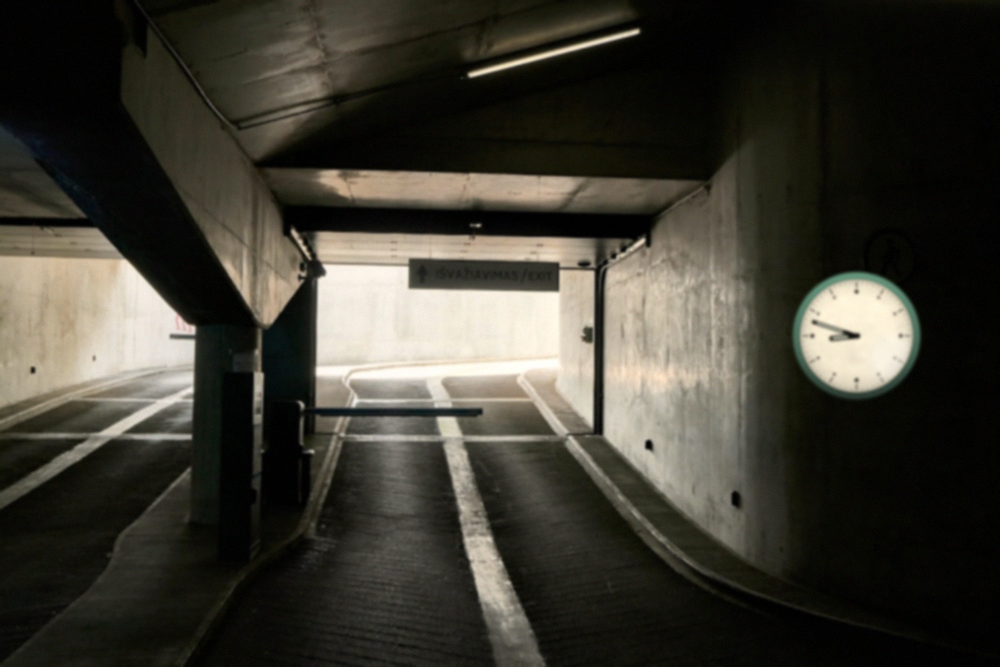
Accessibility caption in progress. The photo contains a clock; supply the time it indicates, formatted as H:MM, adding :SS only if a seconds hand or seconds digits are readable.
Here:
8:48
